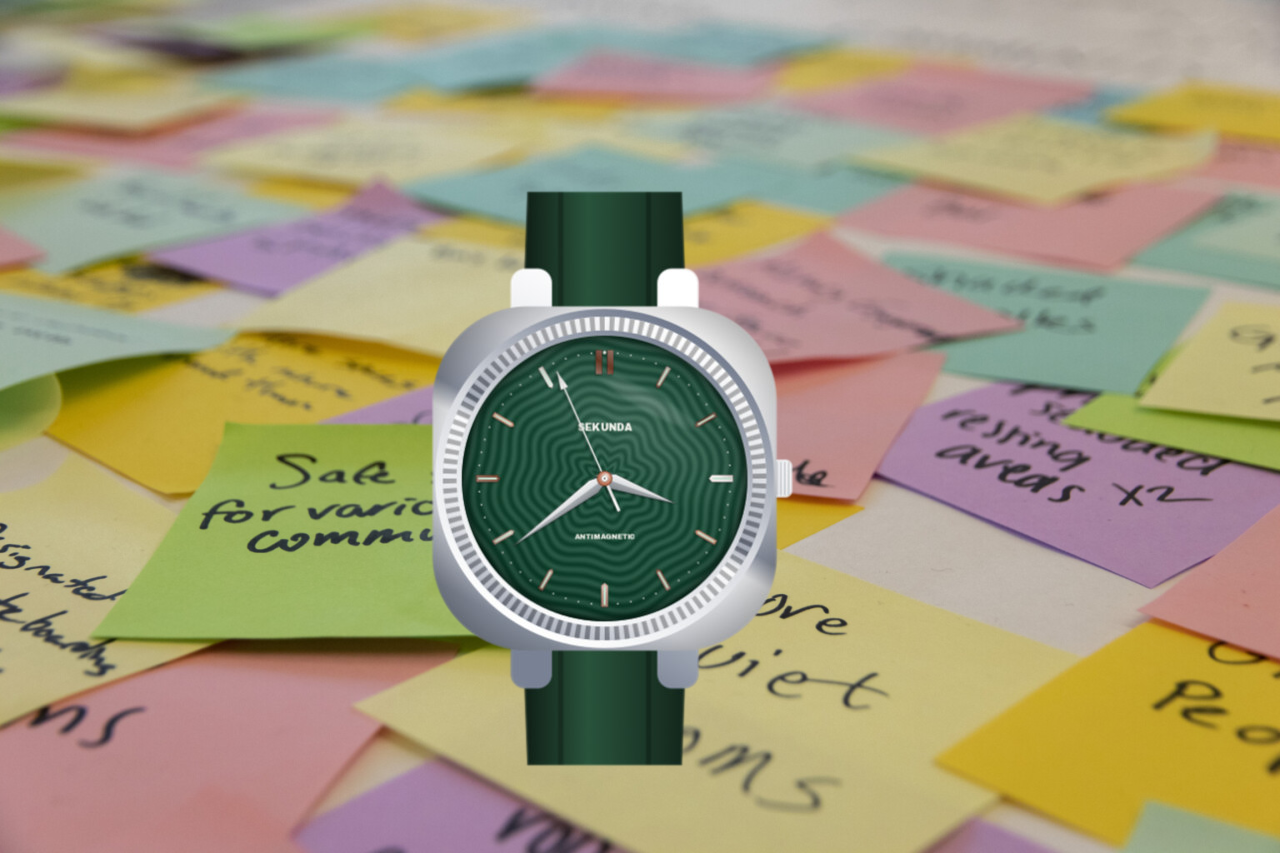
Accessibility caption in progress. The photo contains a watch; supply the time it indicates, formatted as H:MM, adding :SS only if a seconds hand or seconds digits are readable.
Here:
3:38:56
